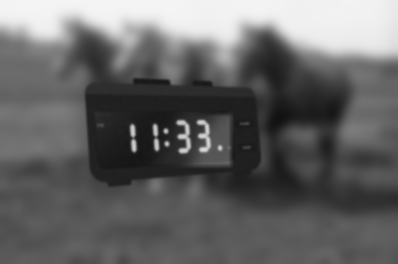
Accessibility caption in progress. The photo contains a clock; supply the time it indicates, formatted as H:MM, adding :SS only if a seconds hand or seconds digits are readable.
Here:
11:33
